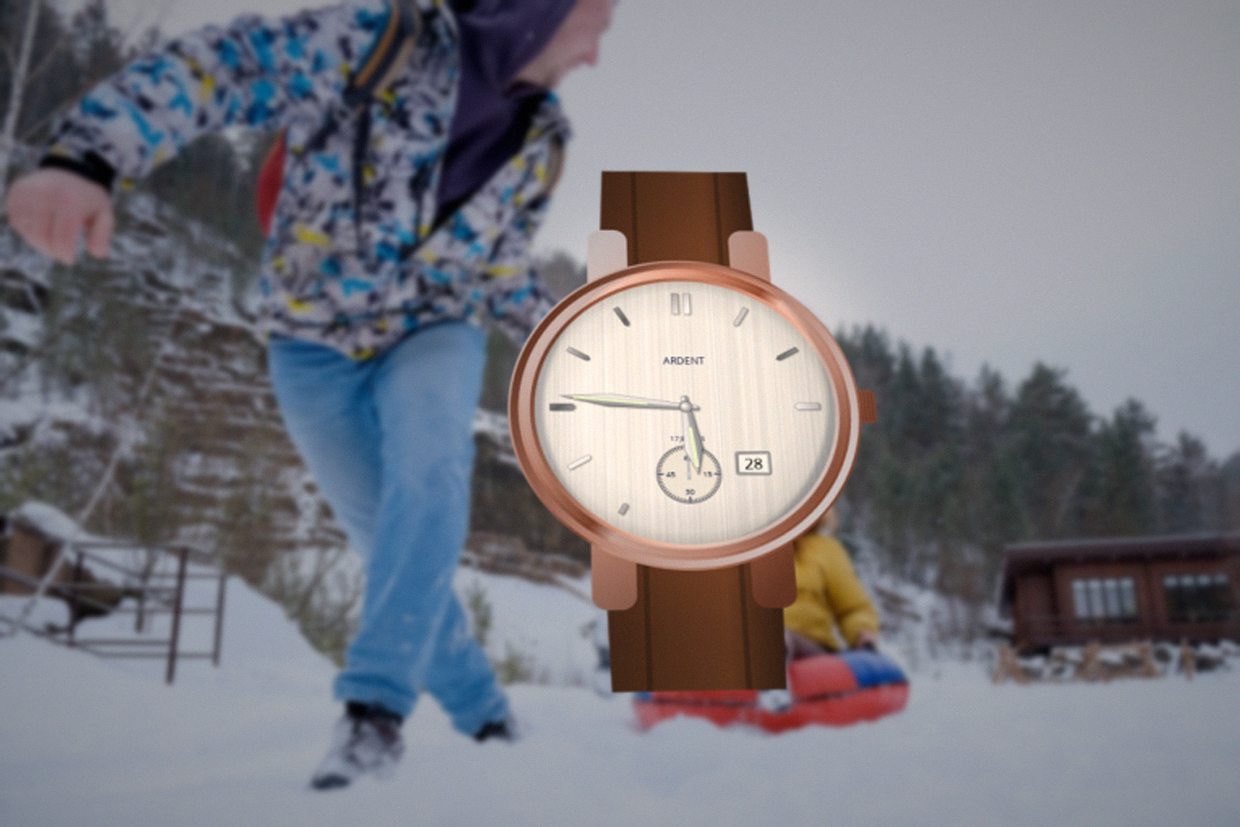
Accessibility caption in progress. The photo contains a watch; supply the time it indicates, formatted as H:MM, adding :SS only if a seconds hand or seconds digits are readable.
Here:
5:46
